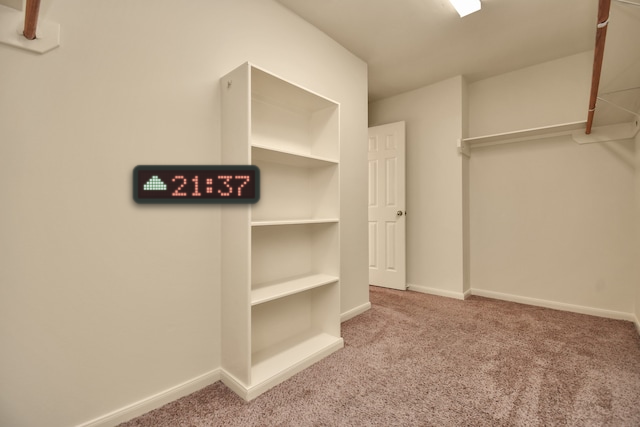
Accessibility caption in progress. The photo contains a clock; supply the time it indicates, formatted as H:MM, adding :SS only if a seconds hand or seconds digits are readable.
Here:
21:37
